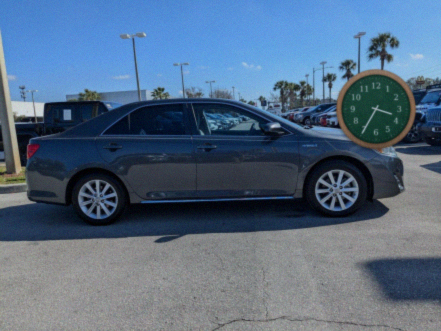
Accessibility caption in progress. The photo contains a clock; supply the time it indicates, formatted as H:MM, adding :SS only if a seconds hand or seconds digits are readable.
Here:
3:35
